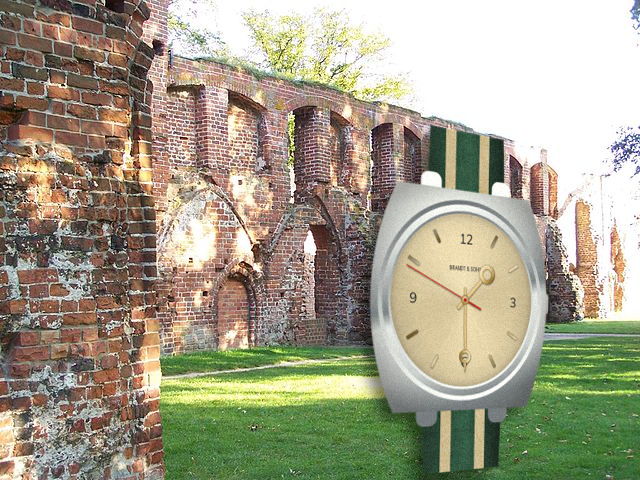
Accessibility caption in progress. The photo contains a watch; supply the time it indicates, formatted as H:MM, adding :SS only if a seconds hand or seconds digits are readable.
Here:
1:29:49
